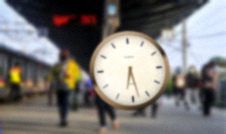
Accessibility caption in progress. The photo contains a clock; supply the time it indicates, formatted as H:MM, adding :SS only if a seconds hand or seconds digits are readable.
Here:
6:28
